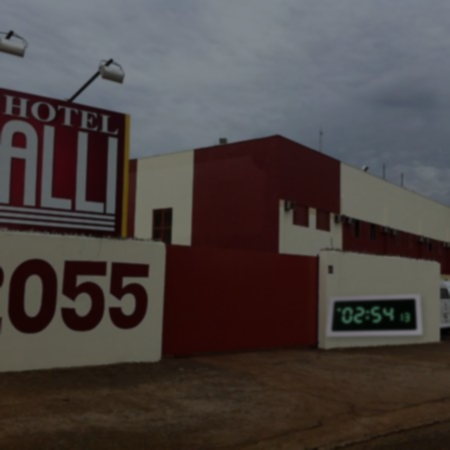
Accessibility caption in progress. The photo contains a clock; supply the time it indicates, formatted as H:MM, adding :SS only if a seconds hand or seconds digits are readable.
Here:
2:54
